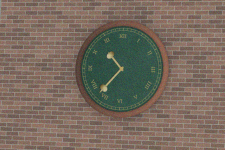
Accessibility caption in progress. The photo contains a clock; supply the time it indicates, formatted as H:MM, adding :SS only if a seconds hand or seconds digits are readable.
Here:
10:37
